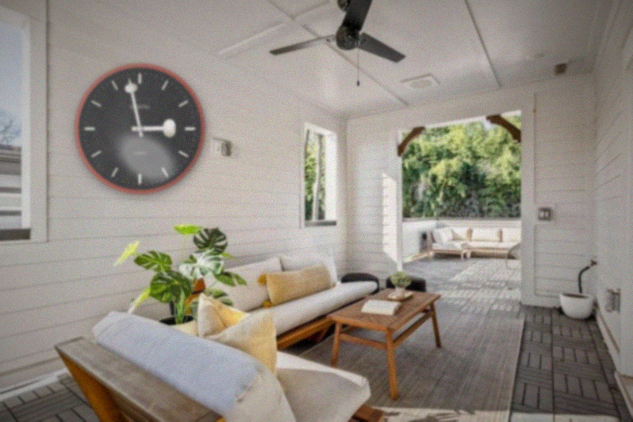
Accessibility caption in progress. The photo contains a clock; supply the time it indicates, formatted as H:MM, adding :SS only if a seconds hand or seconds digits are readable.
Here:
2:58
